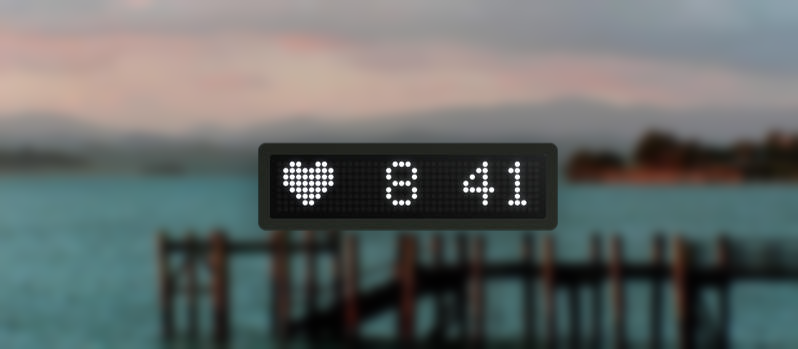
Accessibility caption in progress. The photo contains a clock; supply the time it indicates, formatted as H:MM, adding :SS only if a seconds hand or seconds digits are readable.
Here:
8:41
